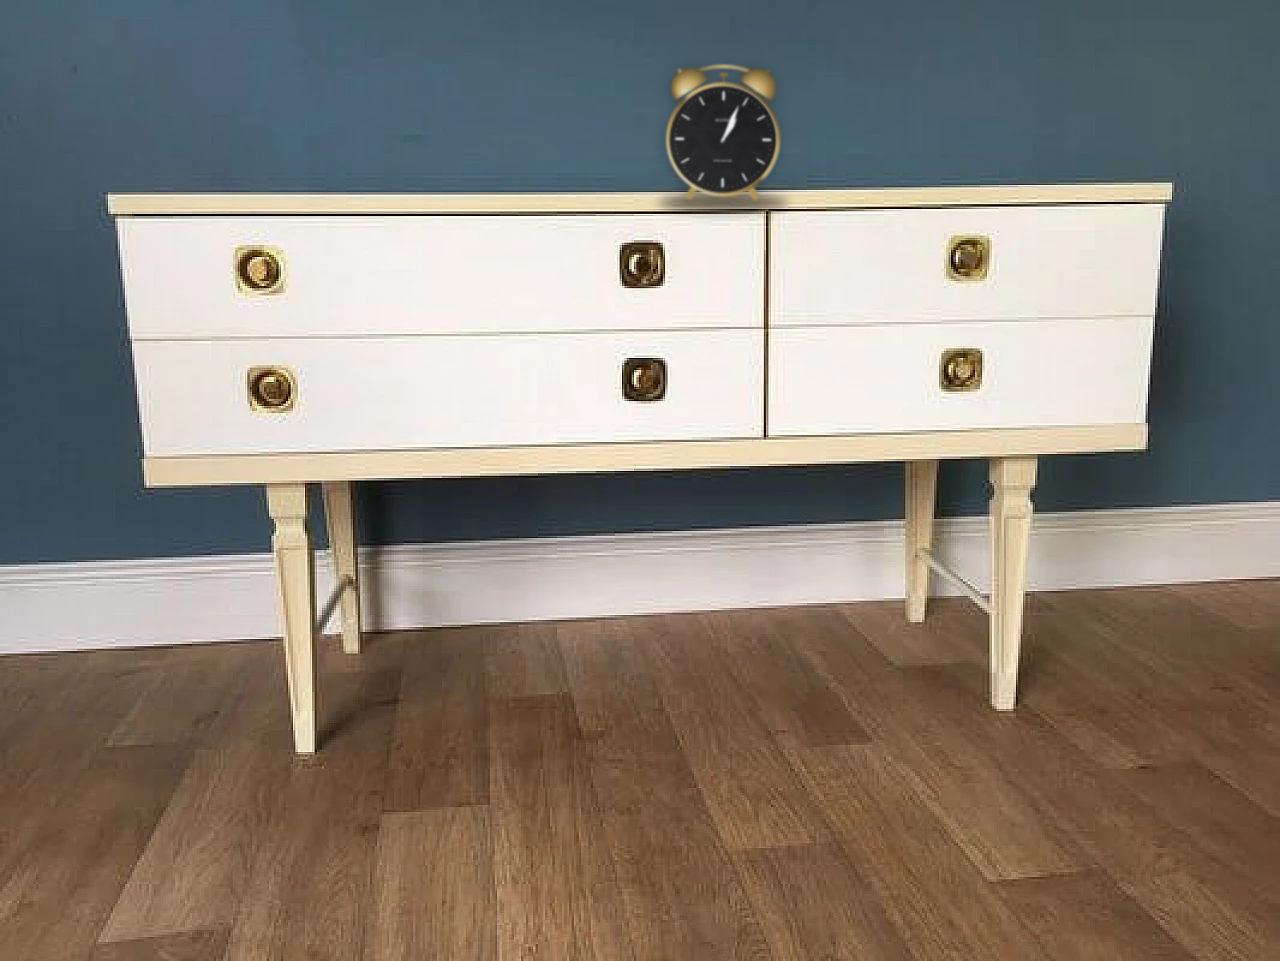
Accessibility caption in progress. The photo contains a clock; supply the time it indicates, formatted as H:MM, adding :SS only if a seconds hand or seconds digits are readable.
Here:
1:04
